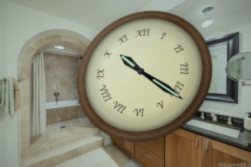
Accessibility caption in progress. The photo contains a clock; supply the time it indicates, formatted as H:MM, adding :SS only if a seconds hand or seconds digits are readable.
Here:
10:21
